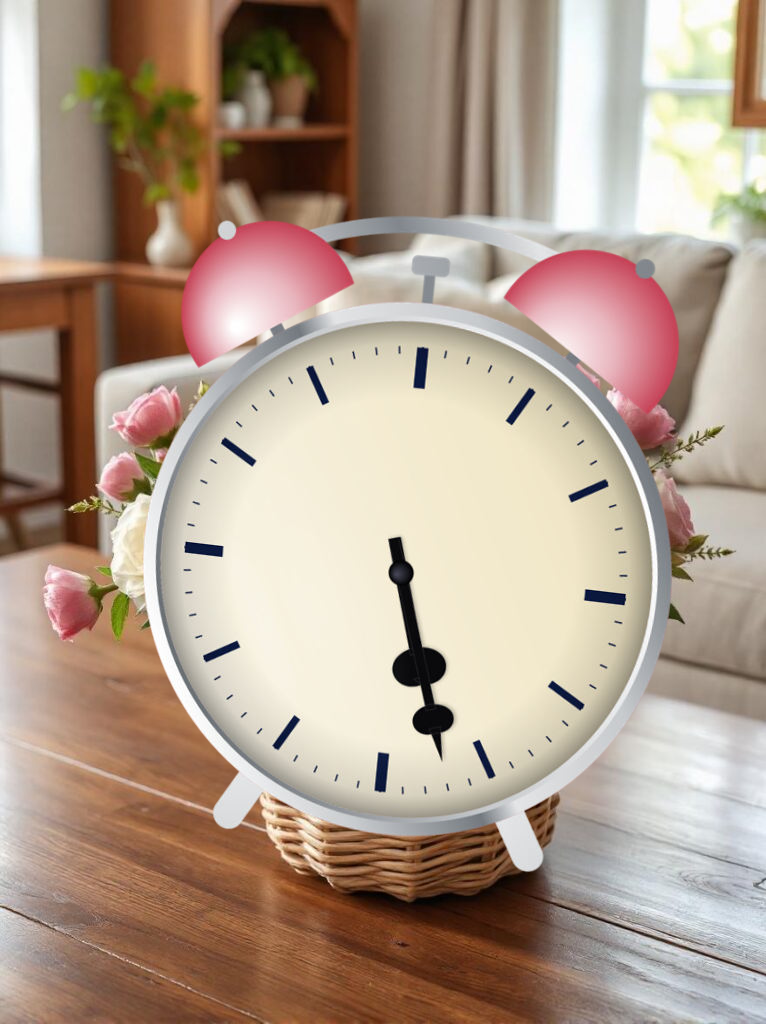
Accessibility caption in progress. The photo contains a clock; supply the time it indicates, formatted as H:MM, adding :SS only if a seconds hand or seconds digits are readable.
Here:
5:27
